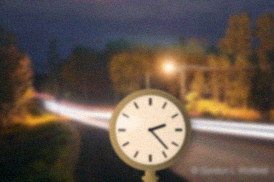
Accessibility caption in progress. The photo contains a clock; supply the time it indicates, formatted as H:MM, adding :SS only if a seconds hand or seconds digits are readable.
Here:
2:23
